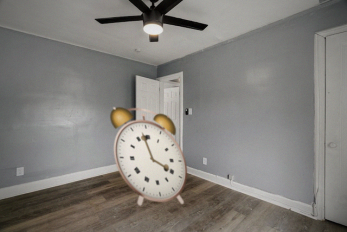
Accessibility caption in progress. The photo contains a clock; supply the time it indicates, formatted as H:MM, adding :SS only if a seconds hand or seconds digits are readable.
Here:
3:58
